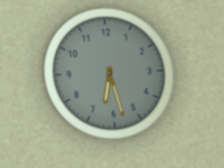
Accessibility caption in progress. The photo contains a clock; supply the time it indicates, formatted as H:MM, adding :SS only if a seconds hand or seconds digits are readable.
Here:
6:28
